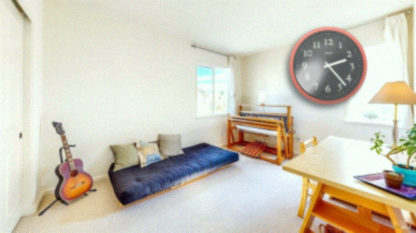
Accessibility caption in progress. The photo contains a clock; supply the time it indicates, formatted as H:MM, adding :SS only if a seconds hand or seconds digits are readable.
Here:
2:23
